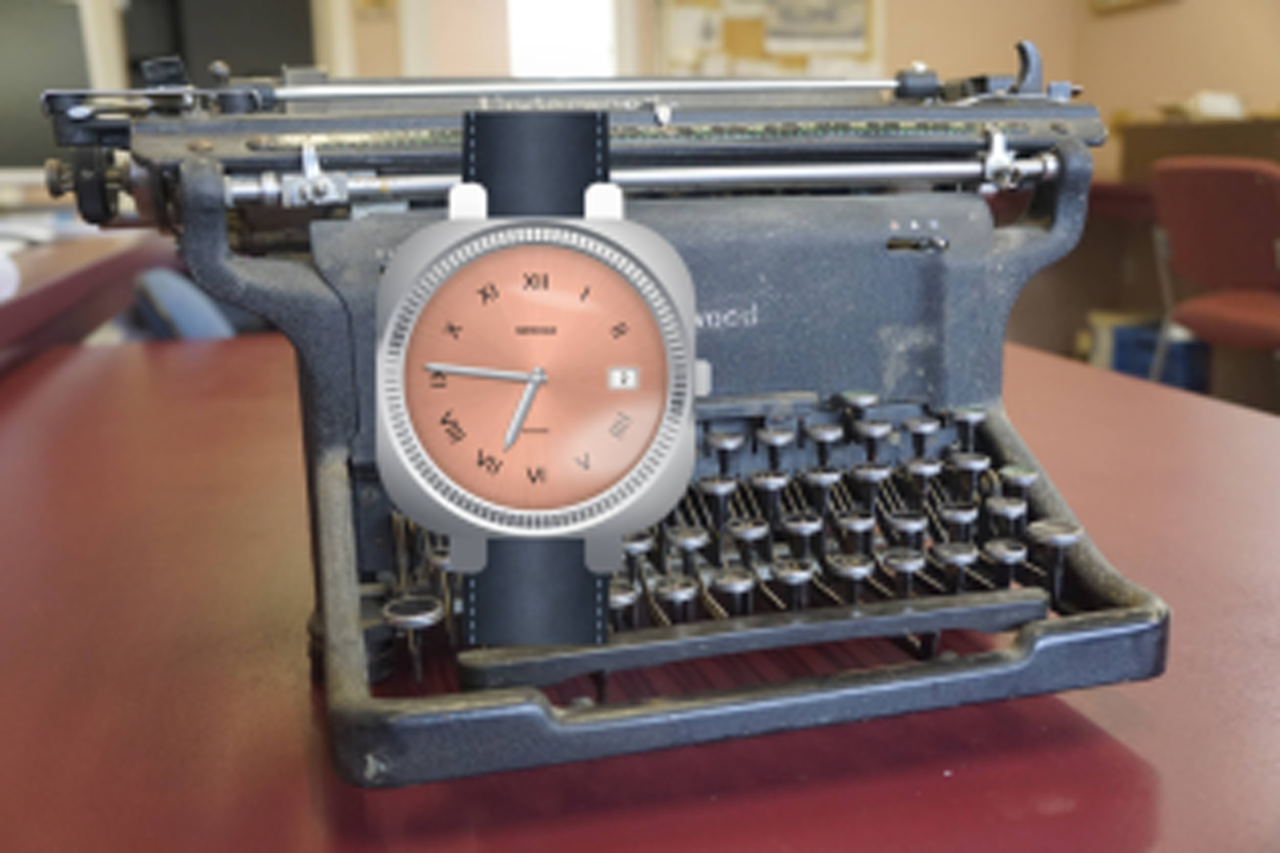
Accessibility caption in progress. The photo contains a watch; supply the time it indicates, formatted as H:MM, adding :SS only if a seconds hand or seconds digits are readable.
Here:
6:46
